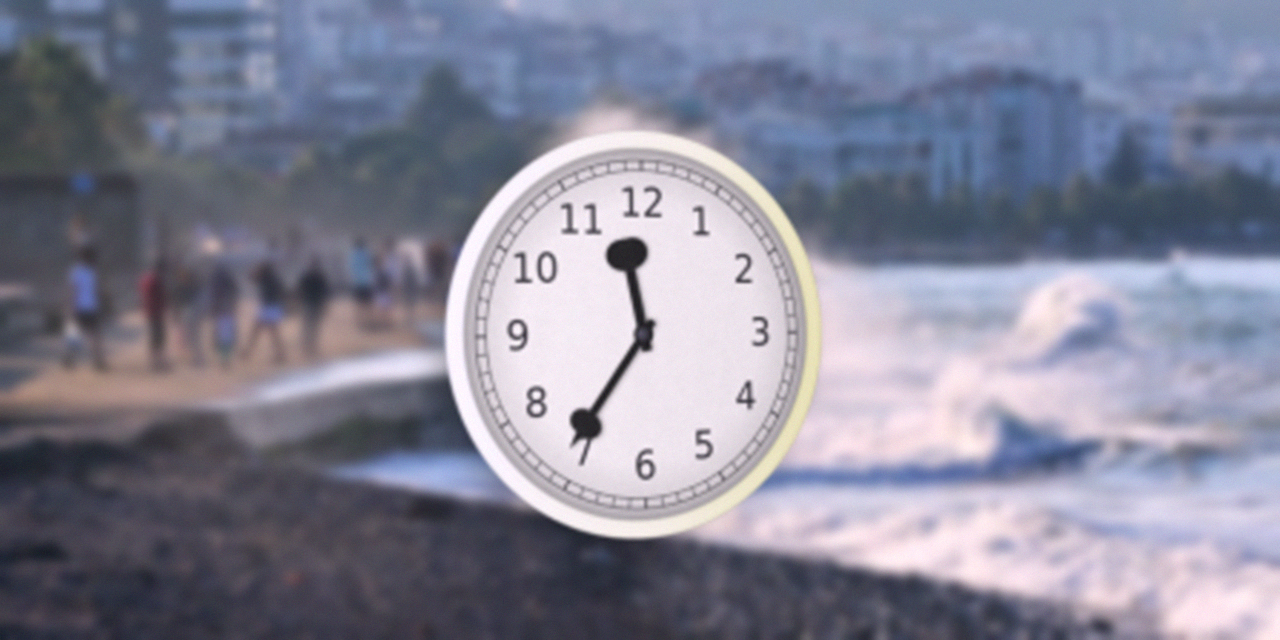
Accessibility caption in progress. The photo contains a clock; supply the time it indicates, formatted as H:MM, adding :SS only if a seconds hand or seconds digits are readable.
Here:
11:36
